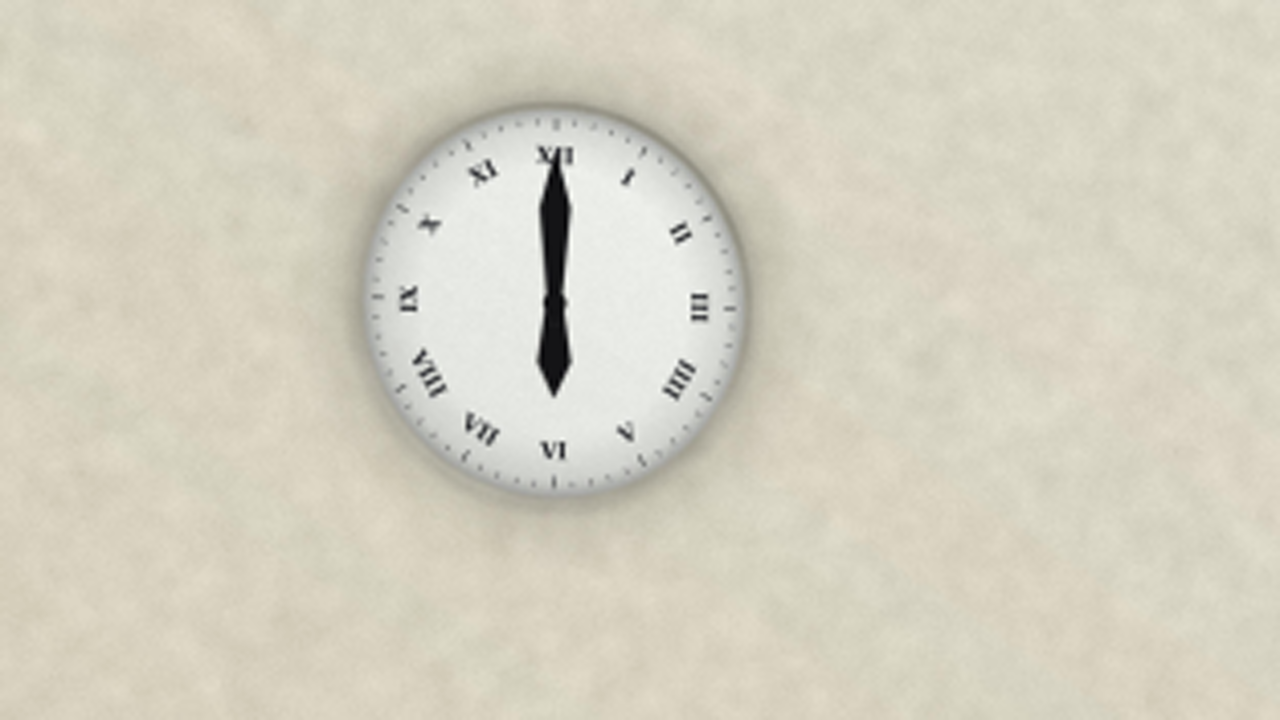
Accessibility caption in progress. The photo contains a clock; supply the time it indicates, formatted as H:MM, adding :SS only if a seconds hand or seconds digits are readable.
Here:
6:00
